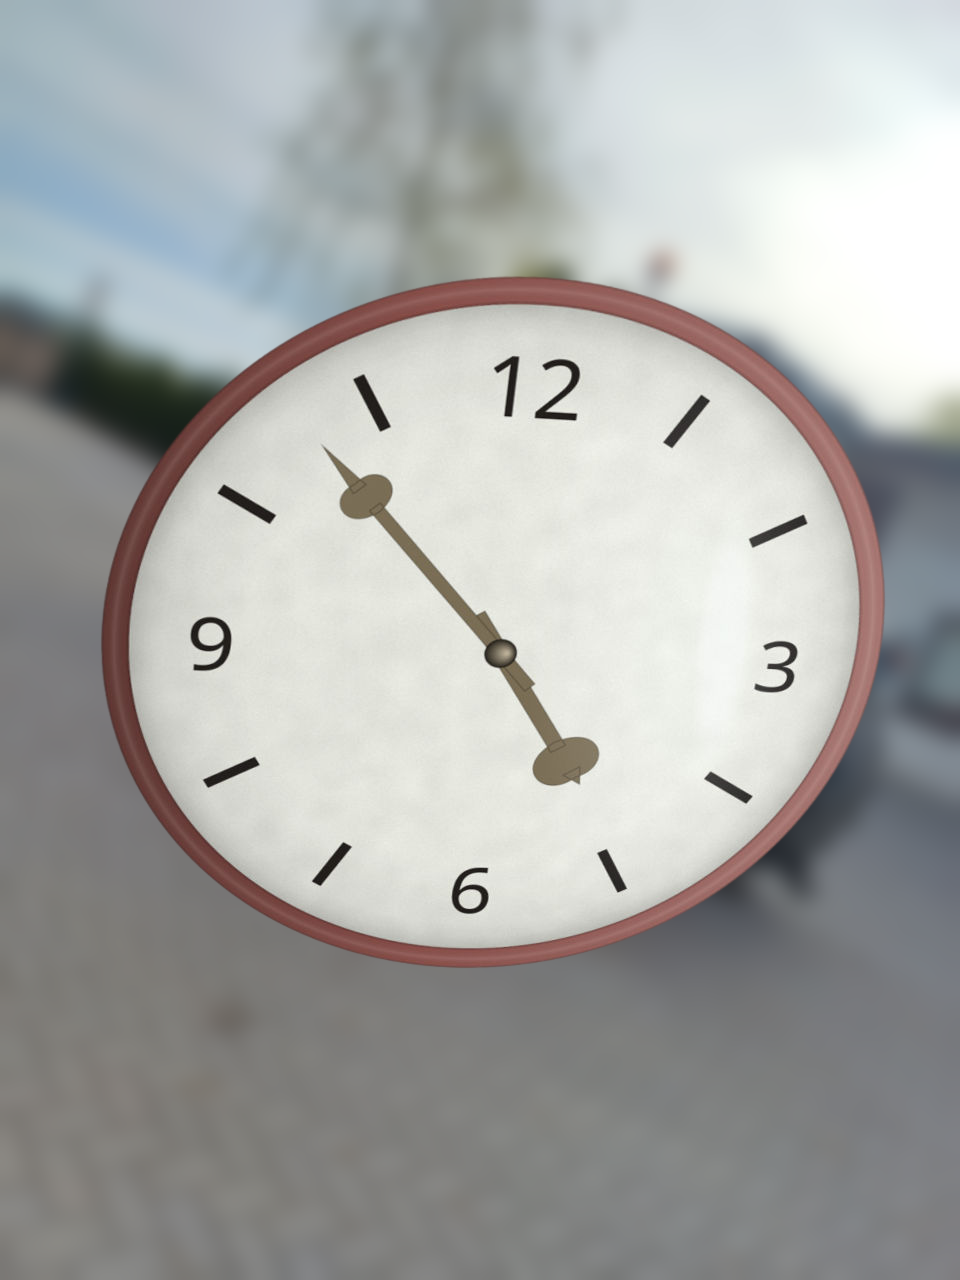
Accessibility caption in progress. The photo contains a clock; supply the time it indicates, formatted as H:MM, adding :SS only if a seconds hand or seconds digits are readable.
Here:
4:53
